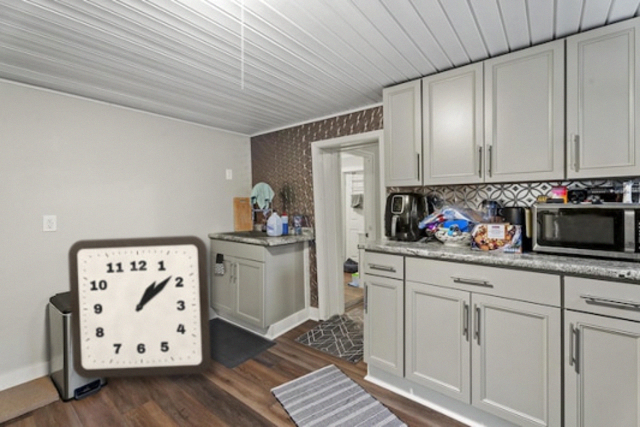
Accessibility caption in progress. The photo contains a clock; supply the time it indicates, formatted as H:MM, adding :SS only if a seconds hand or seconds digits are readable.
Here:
1:08
